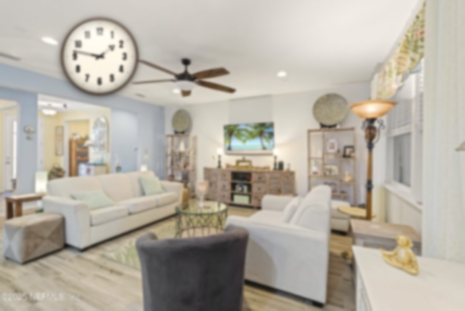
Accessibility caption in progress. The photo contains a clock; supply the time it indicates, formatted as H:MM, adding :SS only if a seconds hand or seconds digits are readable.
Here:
1:47
